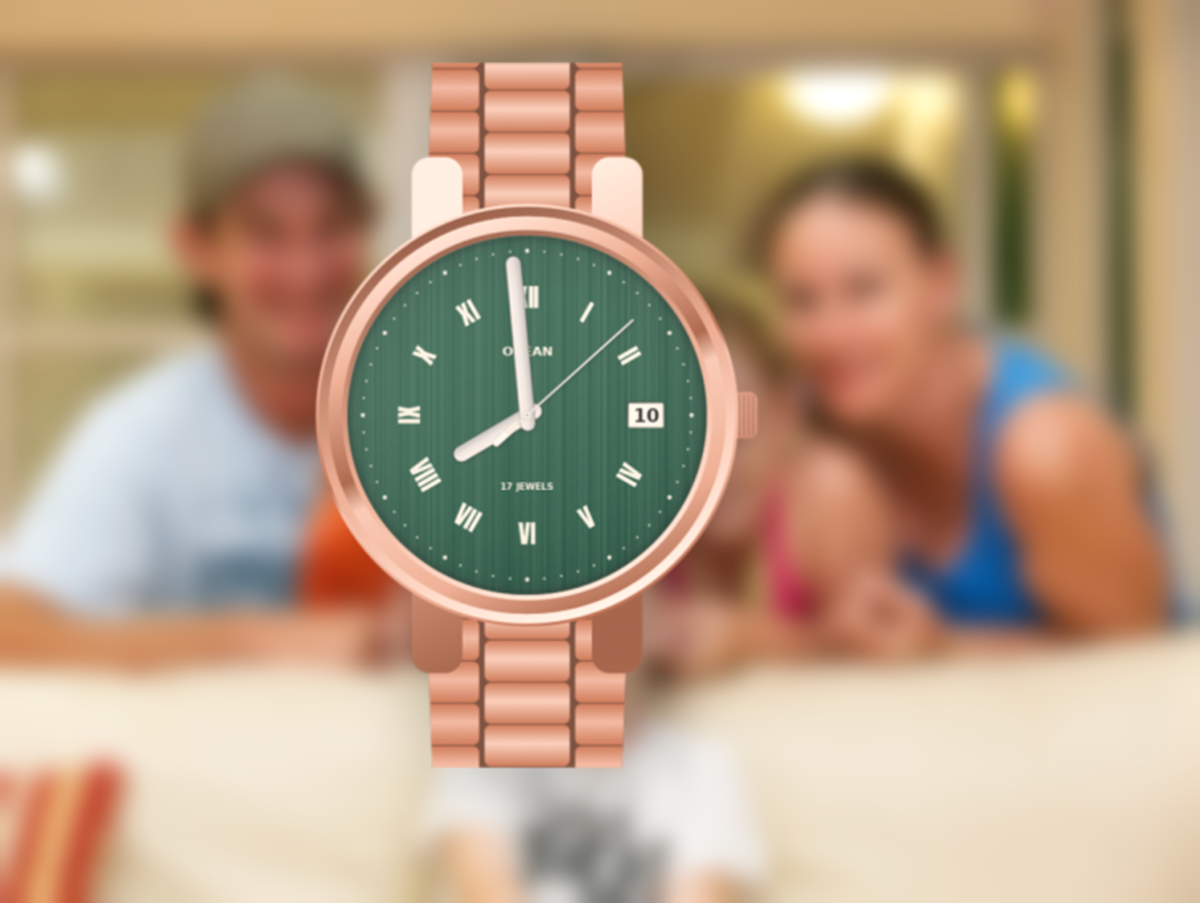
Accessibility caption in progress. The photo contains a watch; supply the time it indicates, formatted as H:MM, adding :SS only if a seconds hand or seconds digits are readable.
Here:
7:59:08
